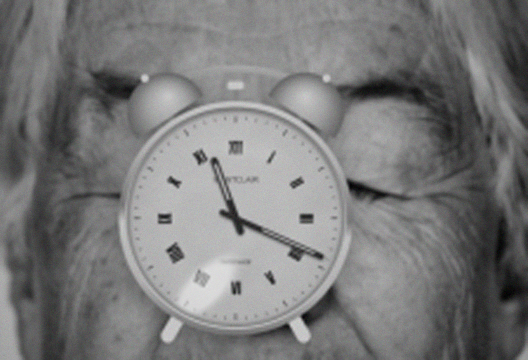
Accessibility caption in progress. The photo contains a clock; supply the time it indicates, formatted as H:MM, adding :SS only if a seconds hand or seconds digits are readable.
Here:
11:19
